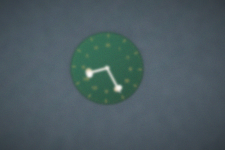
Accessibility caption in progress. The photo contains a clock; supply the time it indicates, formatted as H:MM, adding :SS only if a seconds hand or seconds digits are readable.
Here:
8:25
